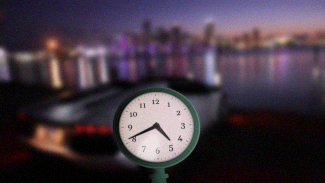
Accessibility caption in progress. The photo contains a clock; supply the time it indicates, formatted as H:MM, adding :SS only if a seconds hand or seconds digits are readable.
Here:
4:41
